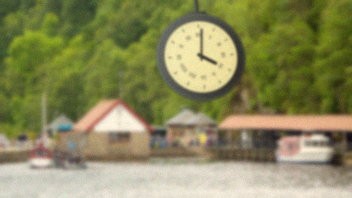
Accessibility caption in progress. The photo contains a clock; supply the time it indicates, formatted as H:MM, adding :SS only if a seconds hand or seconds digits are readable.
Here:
4:01
